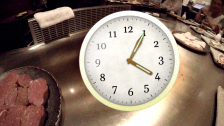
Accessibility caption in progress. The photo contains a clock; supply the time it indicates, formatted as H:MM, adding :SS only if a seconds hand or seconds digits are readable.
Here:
4:05
